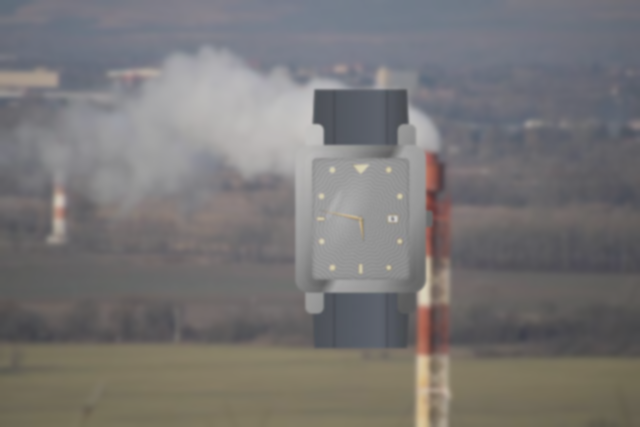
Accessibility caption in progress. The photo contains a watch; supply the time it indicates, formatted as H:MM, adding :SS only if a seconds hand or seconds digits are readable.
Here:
5:47
